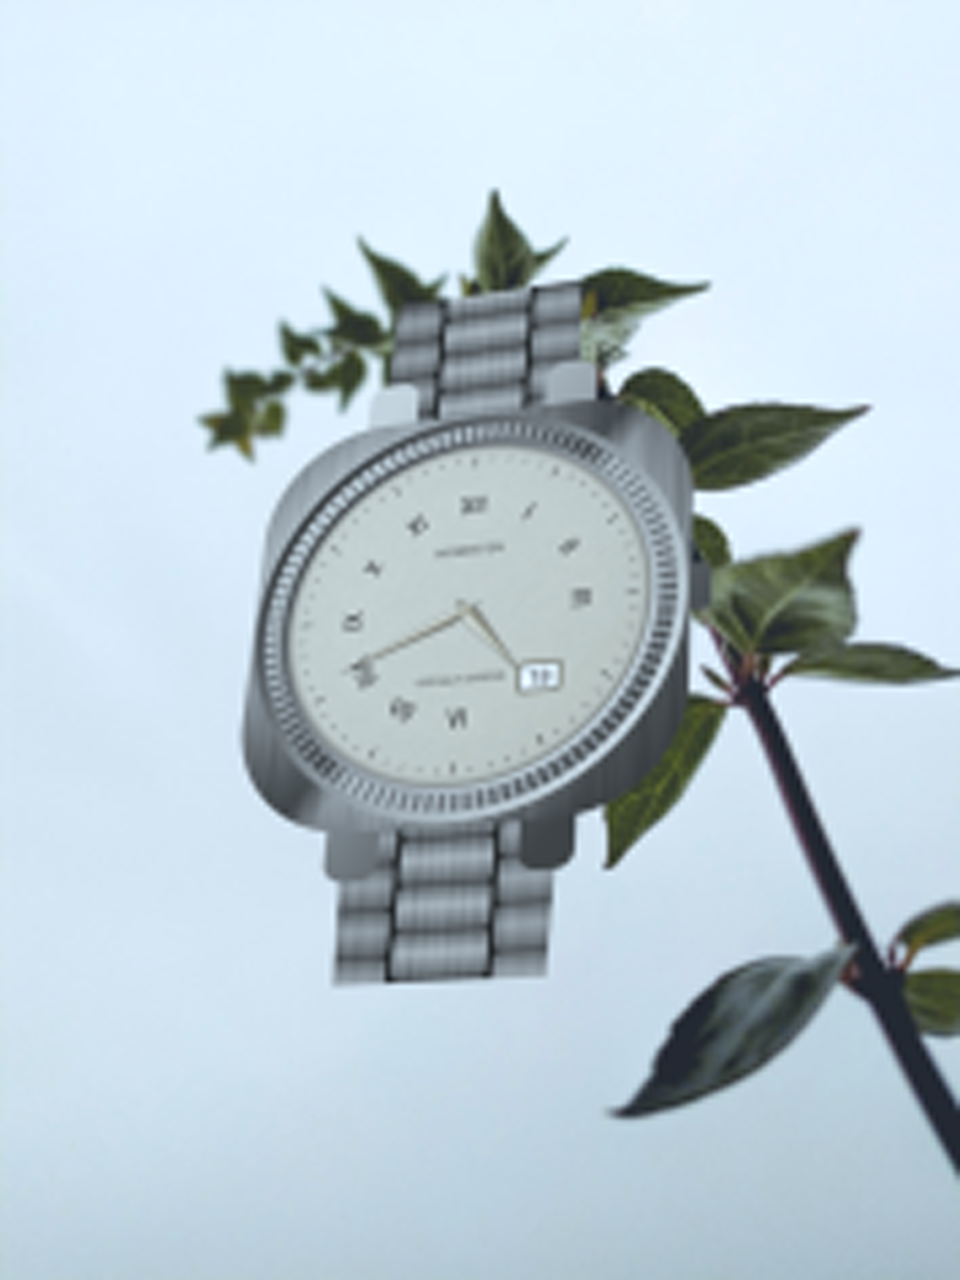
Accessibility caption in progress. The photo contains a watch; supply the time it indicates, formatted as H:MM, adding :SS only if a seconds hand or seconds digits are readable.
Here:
4:41
